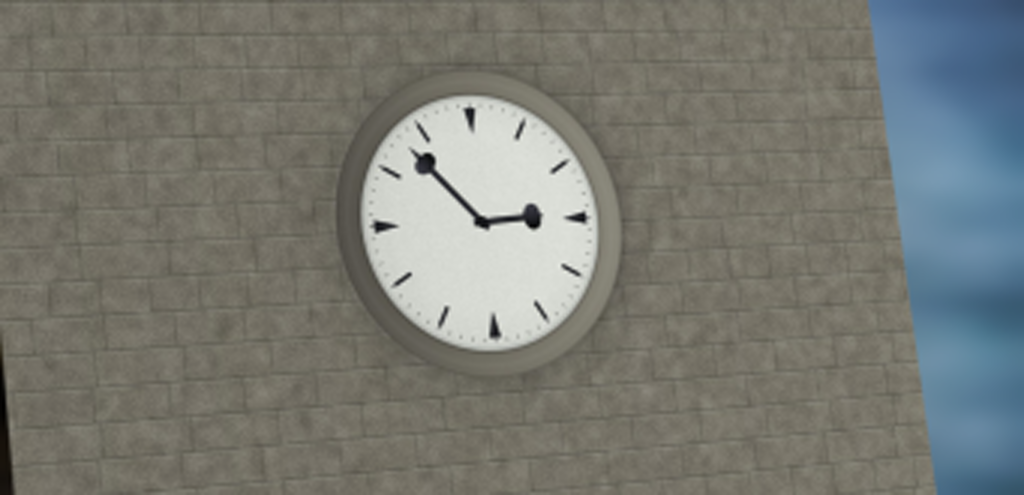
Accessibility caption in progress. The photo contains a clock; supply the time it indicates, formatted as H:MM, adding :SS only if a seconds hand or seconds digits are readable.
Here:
2:53
